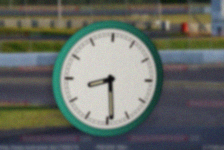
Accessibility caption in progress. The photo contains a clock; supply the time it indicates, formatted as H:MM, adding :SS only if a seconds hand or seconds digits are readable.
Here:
8:29
